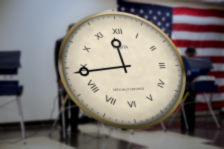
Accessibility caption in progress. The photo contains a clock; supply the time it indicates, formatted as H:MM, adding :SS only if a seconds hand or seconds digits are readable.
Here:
11:44
